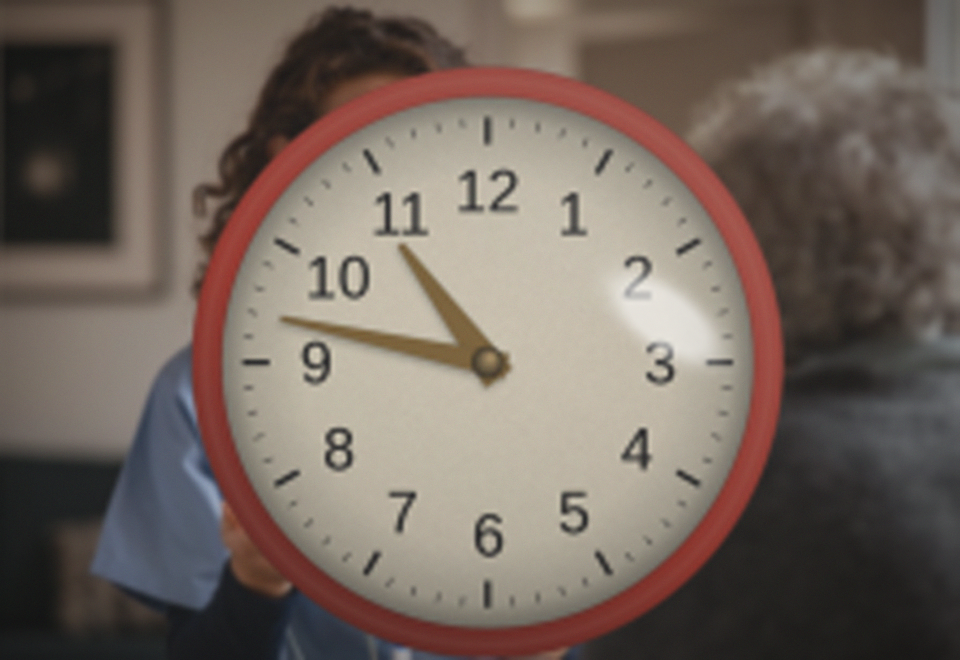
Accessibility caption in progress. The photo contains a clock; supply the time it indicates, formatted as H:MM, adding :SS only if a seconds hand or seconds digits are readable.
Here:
10:47
